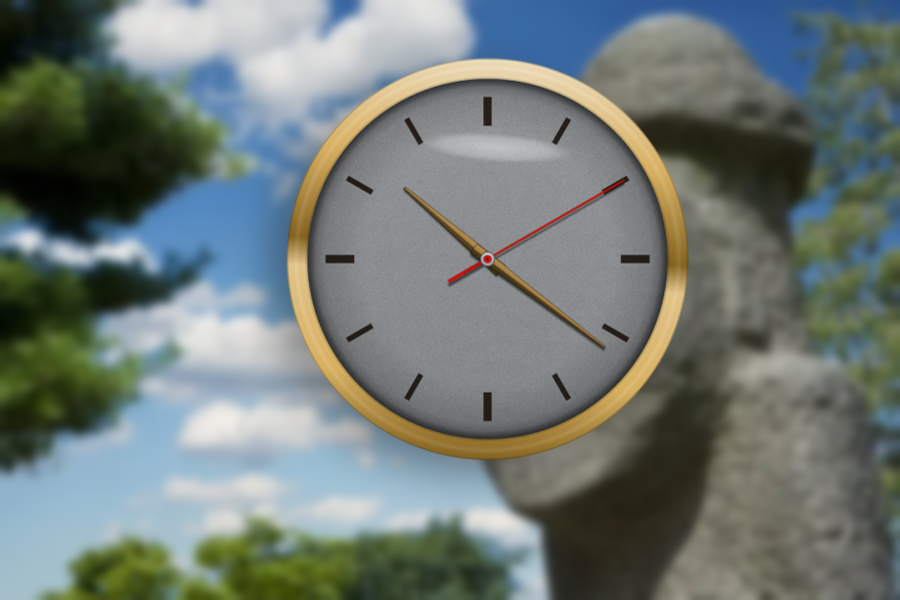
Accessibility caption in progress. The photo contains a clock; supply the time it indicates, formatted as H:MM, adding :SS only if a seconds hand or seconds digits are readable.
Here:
10:21:10
